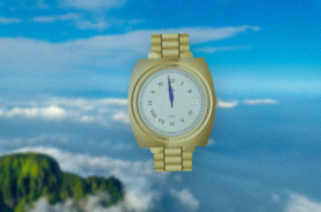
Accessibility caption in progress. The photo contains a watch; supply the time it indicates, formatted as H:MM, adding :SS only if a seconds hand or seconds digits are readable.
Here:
11:59
